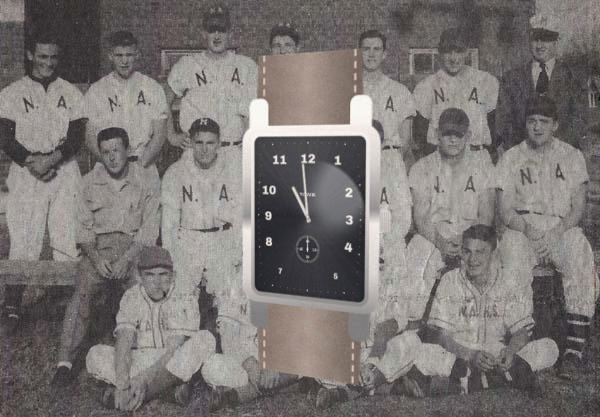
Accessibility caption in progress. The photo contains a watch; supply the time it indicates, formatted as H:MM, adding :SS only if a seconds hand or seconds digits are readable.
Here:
10:59
